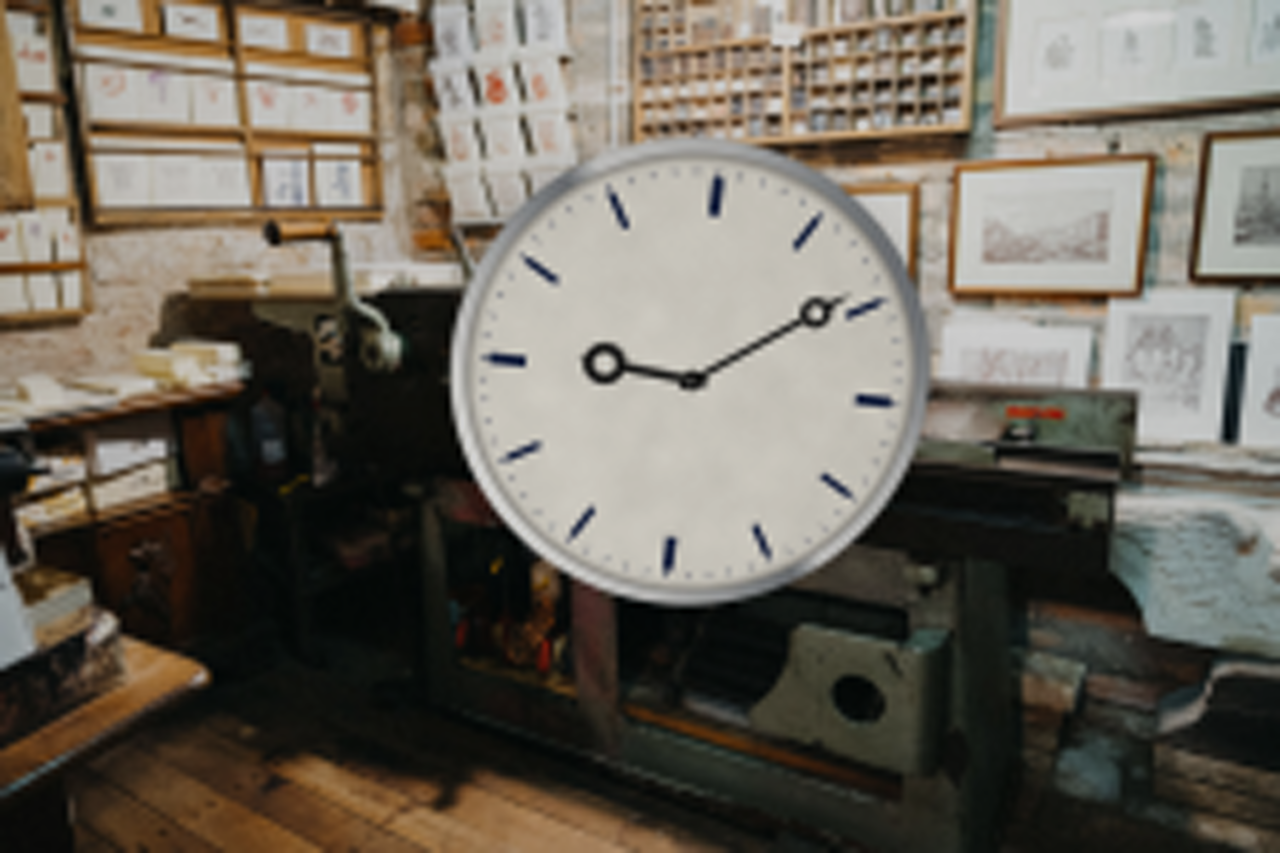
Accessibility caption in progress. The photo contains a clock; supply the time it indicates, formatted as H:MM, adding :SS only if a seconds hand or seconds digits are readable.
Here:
9:09
